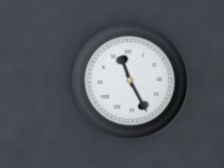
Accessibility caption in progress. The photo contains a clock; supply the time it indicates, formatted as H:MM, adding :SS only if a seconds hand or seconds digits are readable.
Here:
11:26
